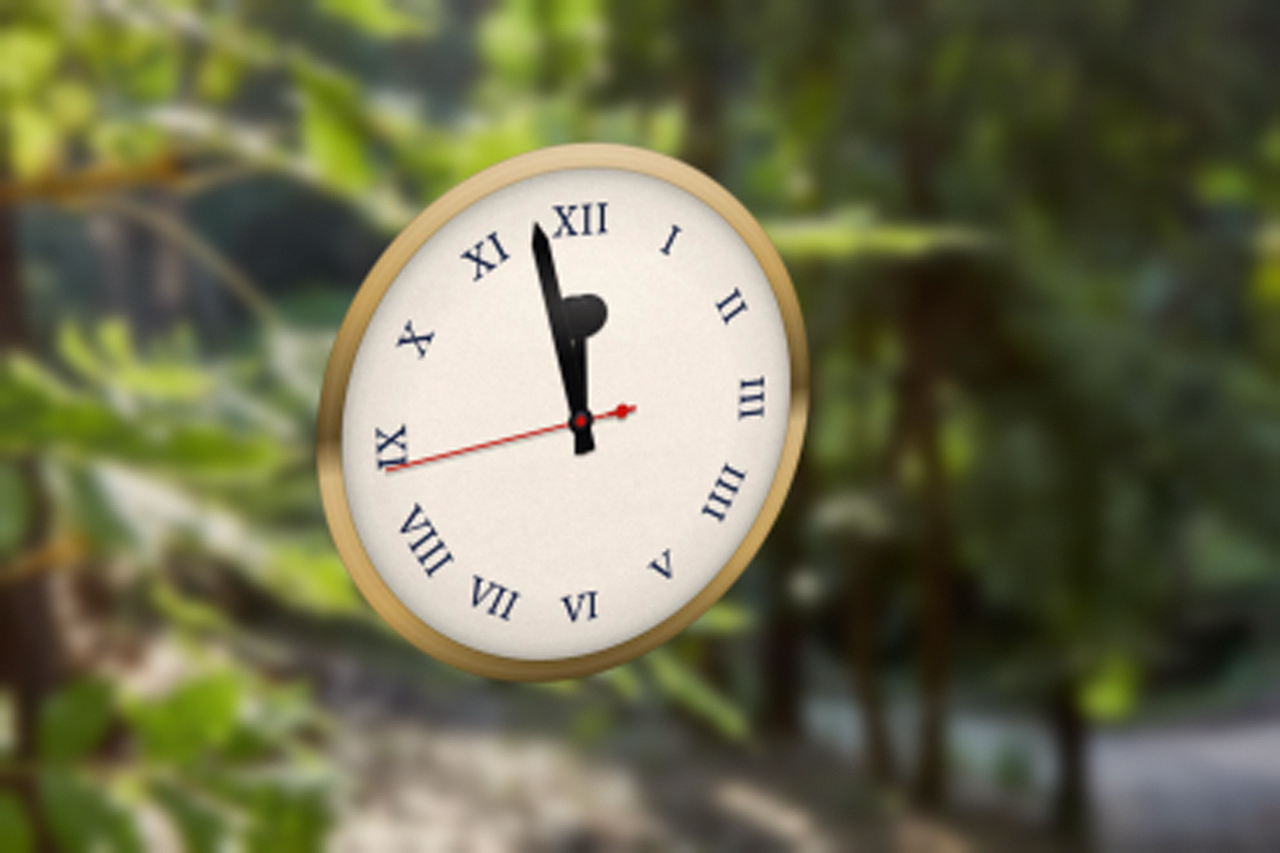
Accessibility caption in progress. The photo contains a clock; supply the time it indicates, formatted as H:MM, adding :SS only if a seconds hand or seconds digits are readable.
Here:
11:57:44
